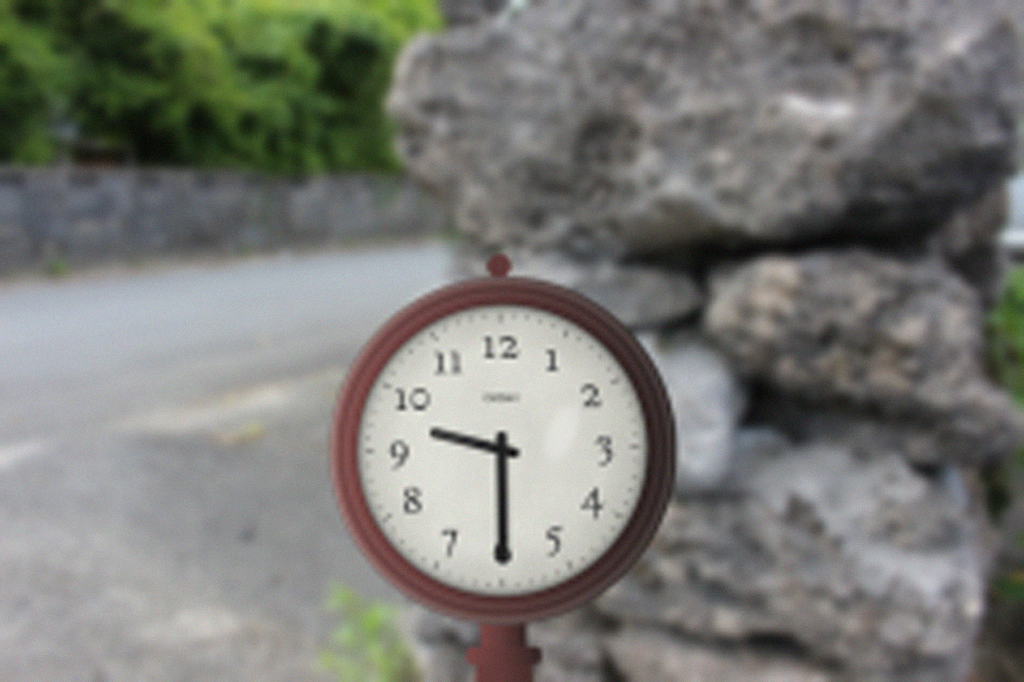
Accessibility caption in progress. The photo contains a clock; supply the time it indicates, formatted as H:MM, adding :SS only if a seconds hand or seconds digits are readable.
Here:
9:30
